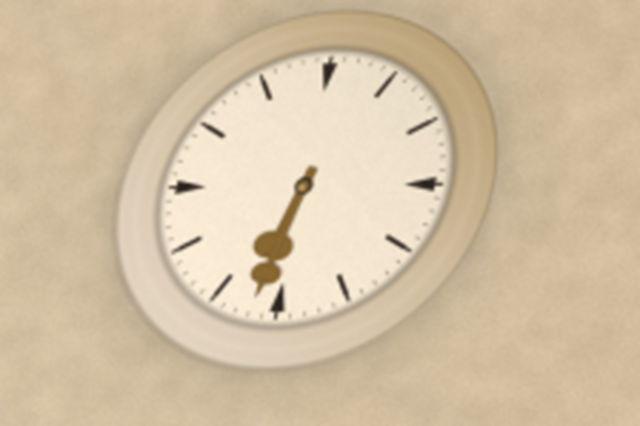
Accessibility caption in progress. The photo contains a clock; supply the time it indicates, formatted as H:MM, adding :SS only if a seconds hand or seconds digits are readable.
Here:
6:32
